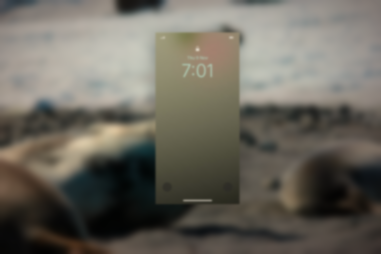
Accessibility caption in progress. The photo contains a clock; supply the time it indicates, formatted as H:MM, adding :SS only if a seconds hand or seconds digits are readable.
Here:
7:01
